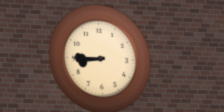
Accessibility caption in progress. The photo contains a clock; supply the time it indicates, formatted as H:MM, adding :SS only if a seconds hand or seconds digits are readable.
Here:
8:45
